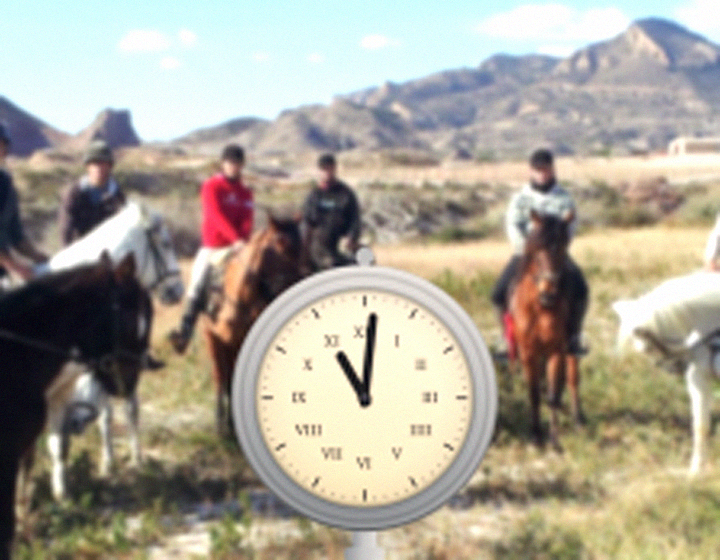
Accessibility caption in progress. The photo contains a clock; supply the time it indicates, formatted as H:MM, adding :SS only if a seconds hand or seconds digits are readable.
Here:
11:01
